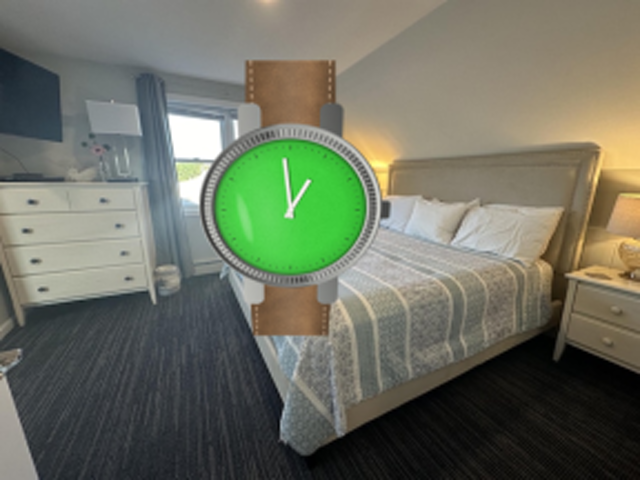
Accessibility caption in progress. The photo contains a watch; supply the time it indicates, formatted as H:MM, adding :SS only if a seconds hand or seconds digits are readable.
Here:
12:59
